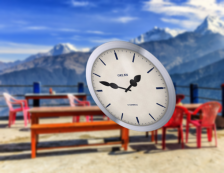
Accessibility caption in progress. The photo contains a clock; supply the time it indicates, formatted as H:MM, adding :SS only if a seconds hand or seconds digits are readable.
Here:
1:48
